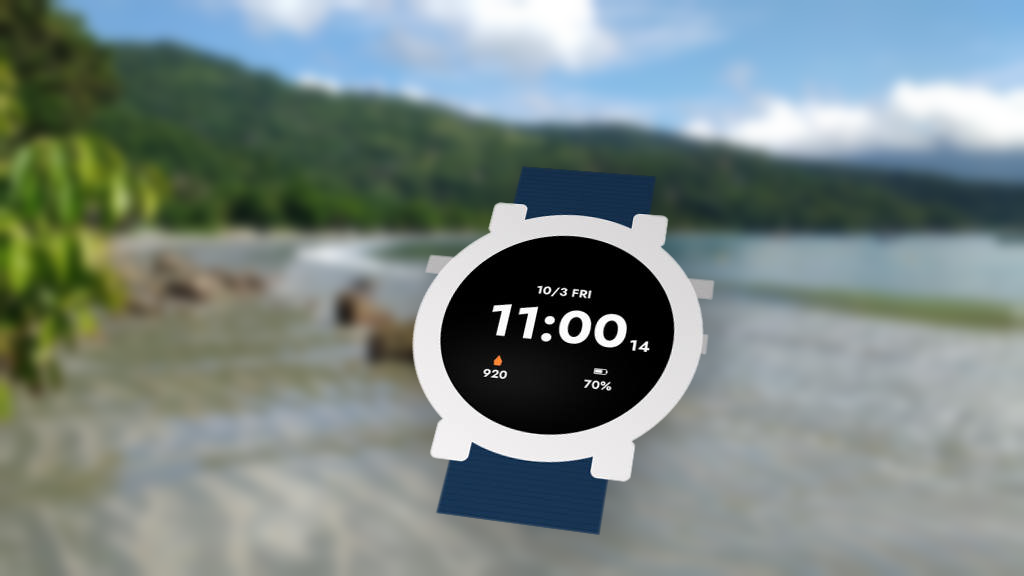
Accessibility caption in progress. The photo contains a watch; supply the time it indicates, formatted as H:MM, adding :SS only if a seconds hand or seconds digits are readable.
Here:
11:00:14
